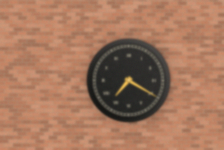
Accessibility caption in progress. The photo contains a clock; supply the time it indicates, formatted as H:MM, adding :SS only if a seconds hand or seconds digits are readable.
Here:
7:20
